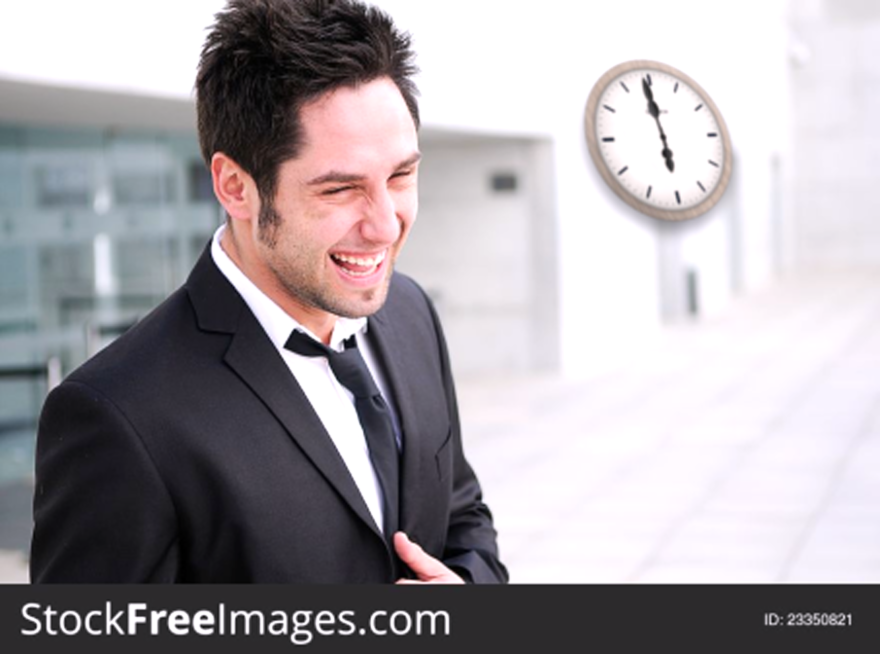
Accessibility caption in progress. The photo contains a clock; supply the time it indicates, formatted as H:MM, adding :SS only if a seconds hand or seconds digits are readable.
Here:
5:59
